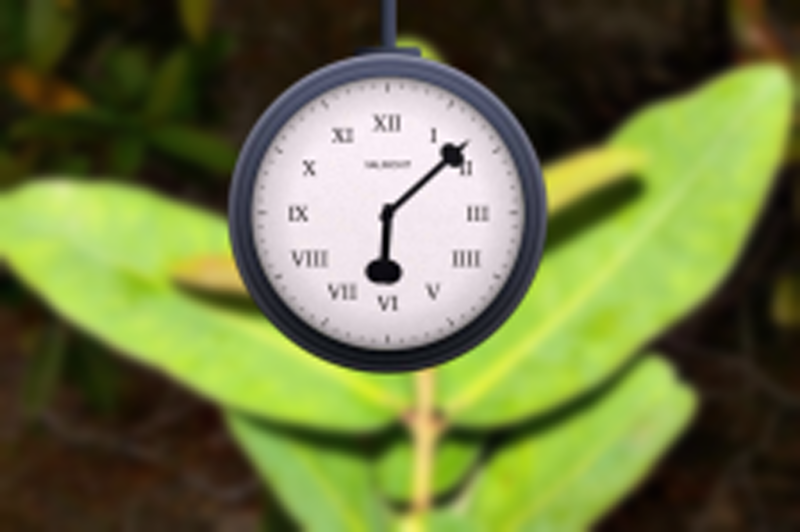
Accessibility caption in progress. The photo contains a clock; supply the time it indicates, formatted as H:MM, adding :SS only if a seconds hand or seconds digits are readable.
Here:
6:08
